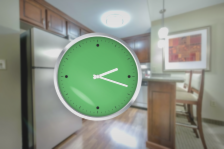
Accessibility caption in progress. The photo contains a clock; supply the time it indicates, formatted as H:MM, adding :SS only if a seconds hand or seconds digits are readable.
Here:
2:18
